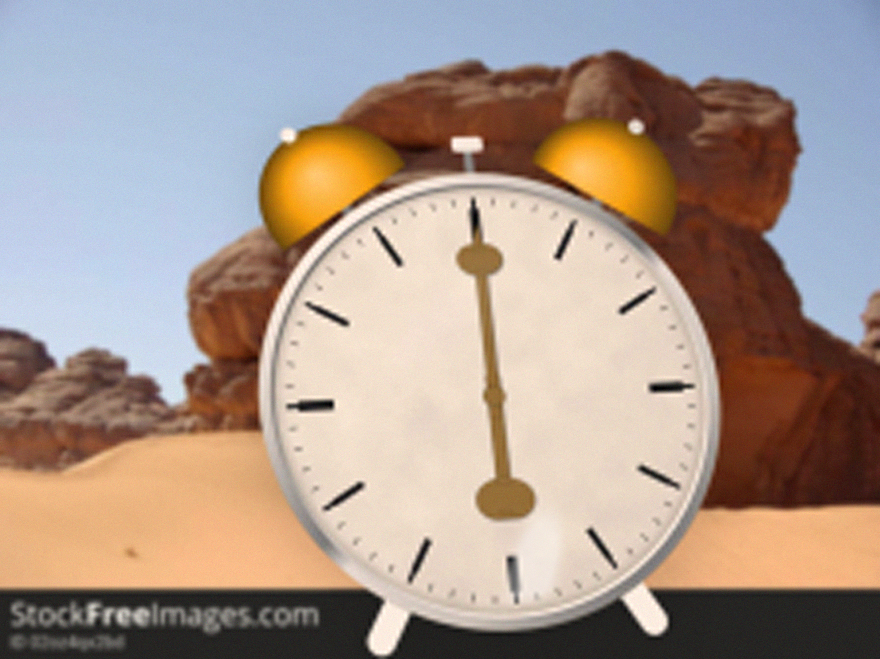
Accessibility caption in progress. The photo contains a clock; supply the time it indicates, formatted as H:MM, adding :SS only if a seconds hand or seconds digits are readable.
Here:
6:00
